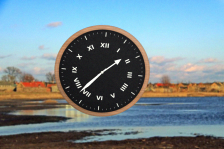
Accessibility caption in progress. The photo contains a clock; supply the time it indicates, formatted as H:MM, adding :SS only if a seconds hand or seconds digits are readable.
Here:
1:37
